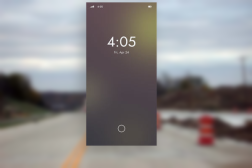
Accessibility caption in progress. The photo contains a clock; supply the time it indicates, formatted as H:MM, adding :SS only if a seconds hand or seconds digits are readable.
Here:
4:05
